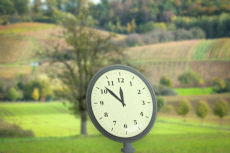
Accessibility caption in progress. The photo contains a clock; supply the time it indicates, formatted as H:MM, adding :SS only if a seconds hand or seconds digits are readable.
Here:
11:52
